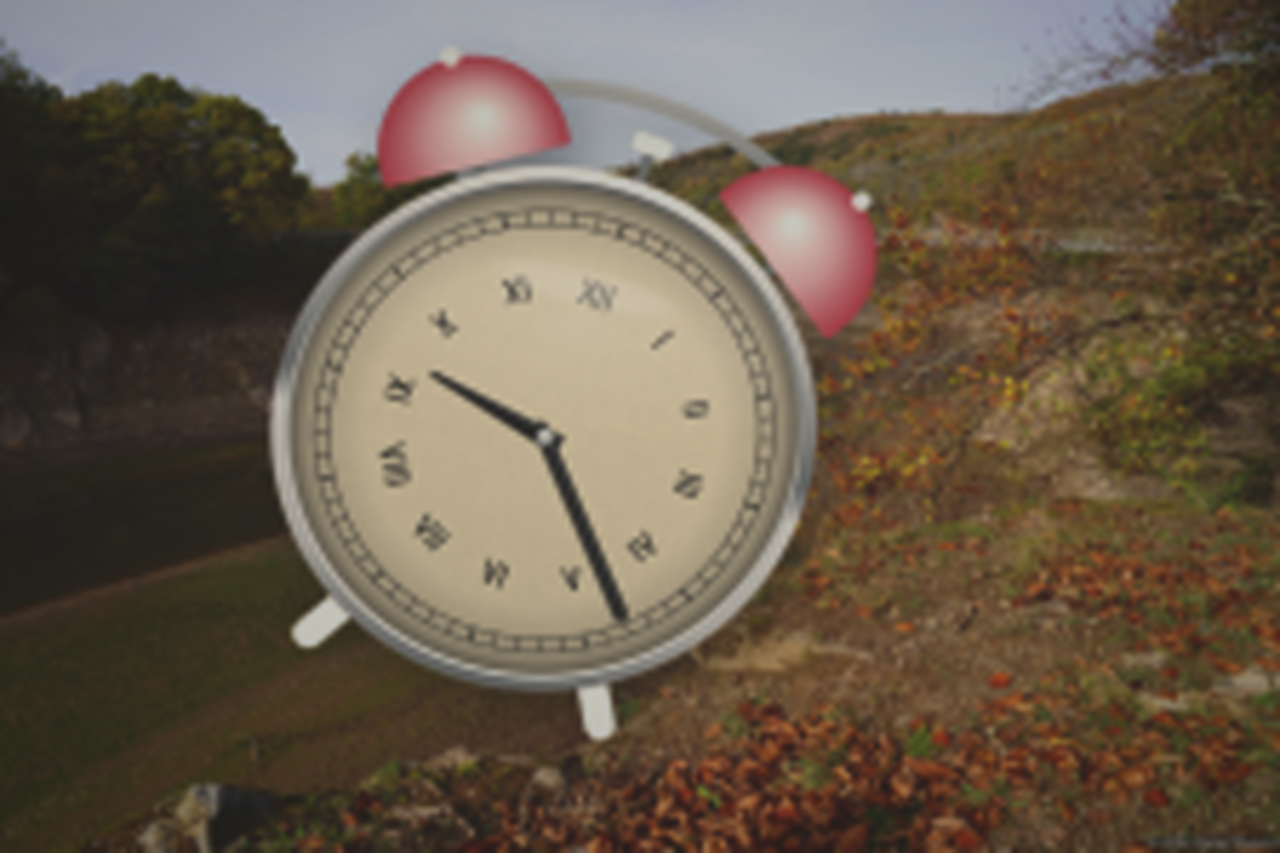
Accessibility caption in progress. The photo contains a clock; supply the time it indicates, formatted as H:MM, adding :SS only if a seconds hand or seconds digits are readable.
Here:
9:23
